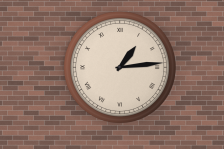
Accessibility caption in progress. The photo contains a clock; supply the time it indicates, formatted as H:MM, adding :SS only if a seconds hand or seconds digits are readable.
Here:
1:14
